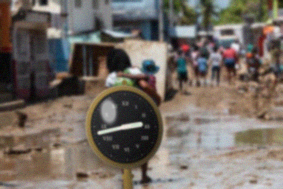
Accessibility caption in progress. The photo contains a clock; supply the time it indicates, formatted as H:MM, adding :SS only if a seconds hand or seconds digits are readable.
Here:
2:43
